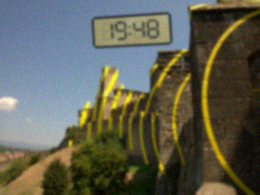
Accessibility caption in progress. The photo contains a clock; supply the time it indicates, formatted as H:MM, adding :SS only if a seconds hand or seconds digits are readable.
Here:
19:48
